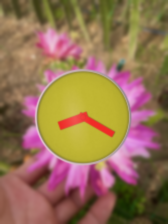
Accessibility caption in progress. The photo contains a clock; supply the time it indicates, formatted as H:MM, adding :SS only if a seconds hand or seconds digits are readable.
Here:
8:20
